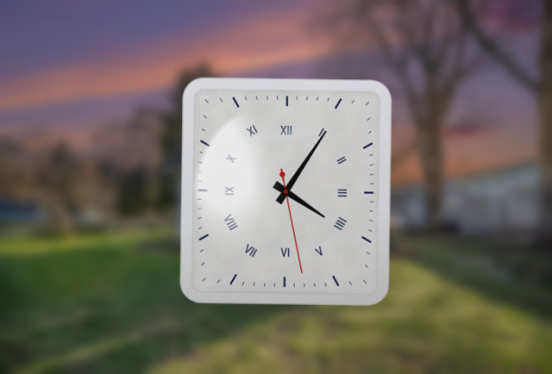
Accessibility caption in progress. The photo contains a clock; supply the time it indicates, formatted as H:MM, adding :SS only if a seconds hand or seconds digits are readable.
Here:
4:05:28
